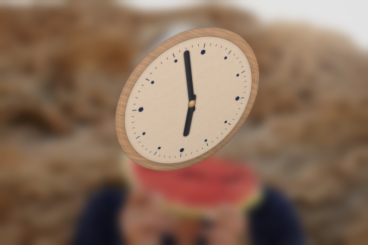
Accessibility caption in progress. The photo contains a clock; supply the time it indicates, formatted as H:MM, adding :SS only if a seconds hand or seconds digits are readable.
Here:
5:57
